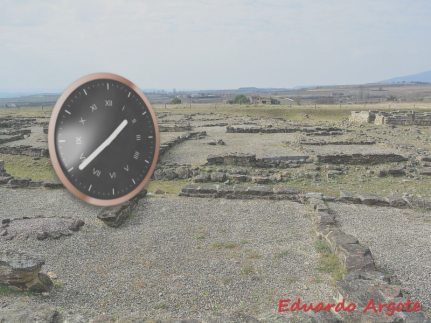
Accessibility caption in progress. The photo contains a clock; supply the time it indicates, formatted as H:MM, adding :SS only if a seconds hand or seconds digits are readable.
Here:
1:39
